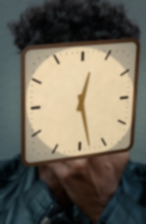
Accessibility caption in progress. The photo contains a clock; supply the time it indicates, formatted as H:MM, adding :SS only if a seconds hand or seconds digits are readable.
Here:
12:28
